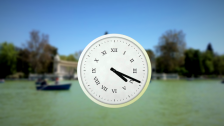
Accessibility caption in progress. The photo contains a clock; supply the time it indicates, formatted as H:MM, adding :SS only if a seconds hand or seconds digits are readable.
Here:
4:19
